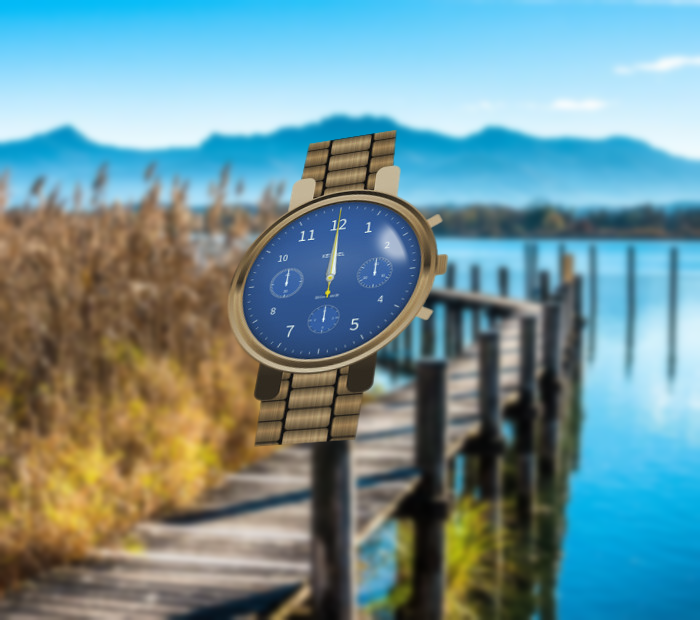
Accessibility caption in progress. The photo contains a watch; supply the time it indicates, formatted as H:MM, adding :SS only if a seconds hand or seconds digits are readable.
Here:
12:00
